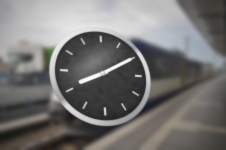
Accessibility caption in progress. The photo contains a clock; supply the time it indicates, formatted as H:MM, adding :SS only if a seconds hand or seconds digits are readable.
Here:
8:10
